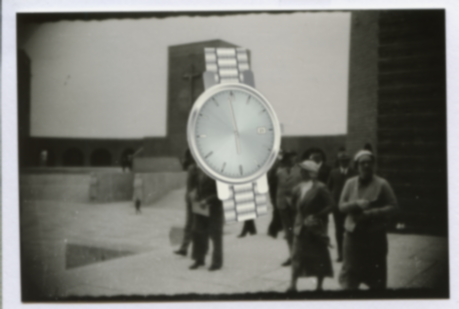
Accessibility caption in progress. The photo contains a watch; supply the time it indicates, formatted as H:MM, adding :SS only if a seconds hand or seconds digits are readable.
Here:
5:59
